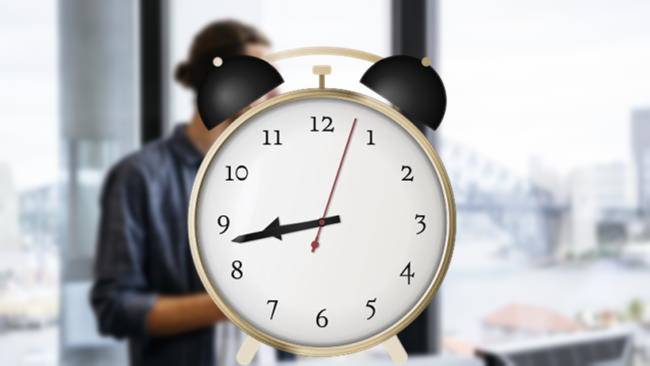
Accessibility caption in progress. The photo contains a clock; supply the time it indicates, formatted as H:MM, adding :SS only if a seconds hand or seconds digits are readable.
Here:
8:43:03
